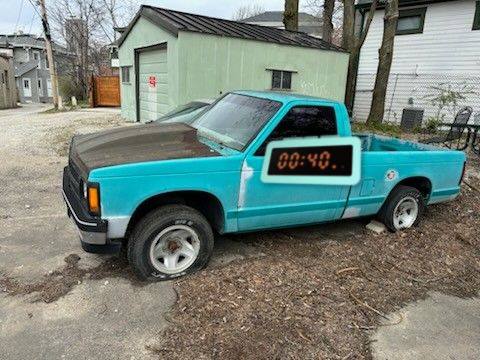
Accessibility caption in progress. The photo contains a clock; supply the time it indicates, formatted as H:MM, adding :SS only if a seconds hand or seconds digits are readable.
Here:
0:40
